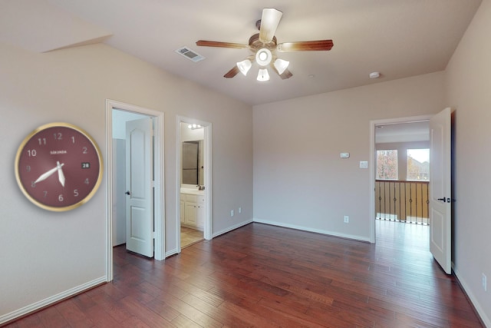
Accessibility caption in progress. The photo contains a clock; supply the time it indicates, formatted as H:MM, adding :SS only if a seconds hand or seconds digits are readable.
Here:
5:40
